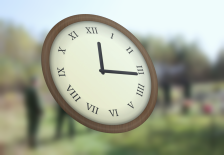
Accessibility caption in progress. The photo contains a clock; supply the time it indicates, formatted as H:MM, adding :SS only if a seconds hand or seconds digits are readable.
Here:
12:16
